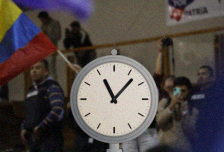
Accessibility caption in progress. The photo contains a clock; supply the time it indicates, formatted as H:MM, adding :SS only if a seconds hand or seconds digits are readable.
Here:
11:07
